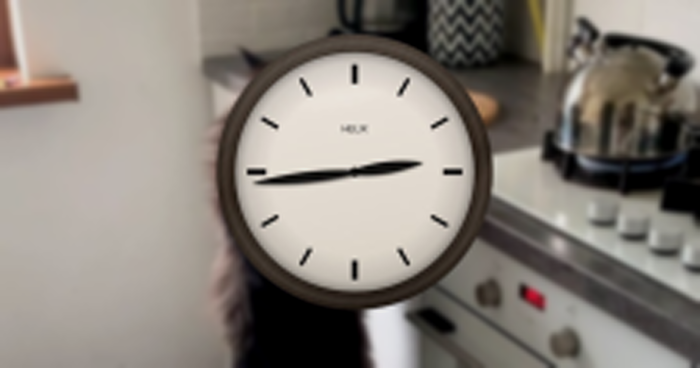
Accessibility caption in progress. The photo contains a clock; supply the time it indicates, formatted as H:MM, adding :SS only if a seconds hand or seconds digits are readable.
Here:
2:44
